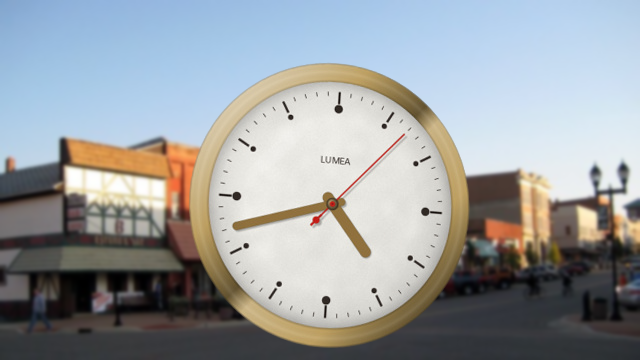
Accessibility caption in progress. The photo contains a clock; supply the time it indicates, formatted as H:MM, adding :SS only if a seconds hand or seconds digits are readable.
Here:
4:42:07
